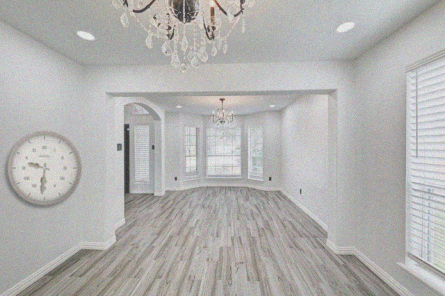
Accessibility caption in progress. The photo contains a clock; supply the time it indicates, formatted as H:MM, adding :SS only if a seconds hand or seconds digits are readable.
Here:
9:31
